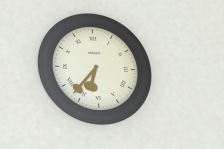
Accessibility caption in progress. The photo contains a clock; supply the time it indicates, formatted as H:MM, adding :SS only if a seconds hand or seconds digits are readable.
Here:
6:37
